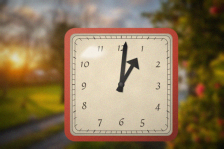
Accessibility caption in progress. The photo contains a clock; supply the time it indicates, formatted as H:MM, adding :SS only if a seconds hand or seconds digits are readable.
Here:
1:01
